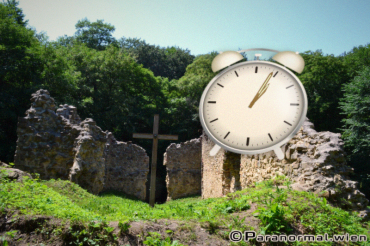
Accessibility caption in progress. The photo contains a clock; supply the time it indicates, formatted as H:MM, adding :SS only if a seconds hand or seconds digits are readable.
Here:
1:04
